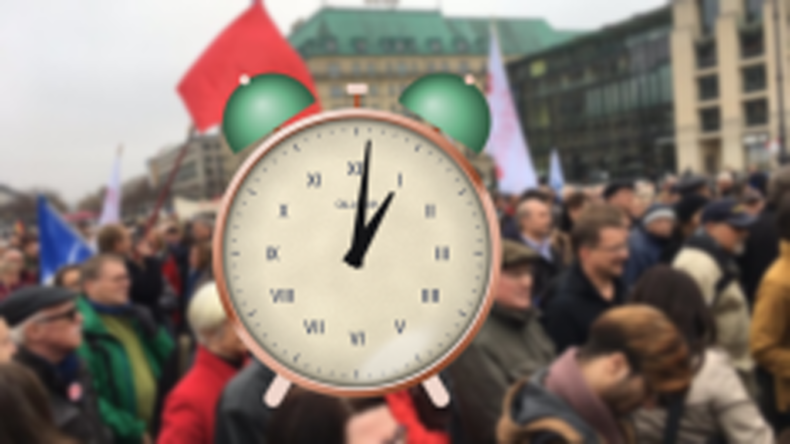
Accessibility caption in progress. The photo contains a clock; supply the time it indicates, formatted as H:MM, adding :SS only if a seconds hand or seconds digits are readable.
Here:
1:01
